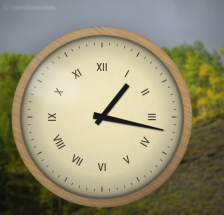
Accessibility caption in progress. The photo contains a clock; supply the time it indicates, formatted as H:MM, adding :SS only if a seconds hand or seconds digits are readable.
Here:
1:17
